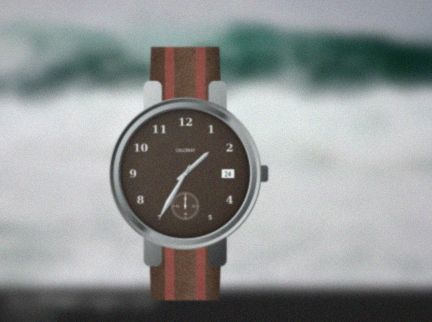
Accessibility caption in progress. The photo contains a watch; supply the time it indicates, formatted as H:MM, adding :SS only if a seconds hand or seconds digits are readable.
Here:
1:35
